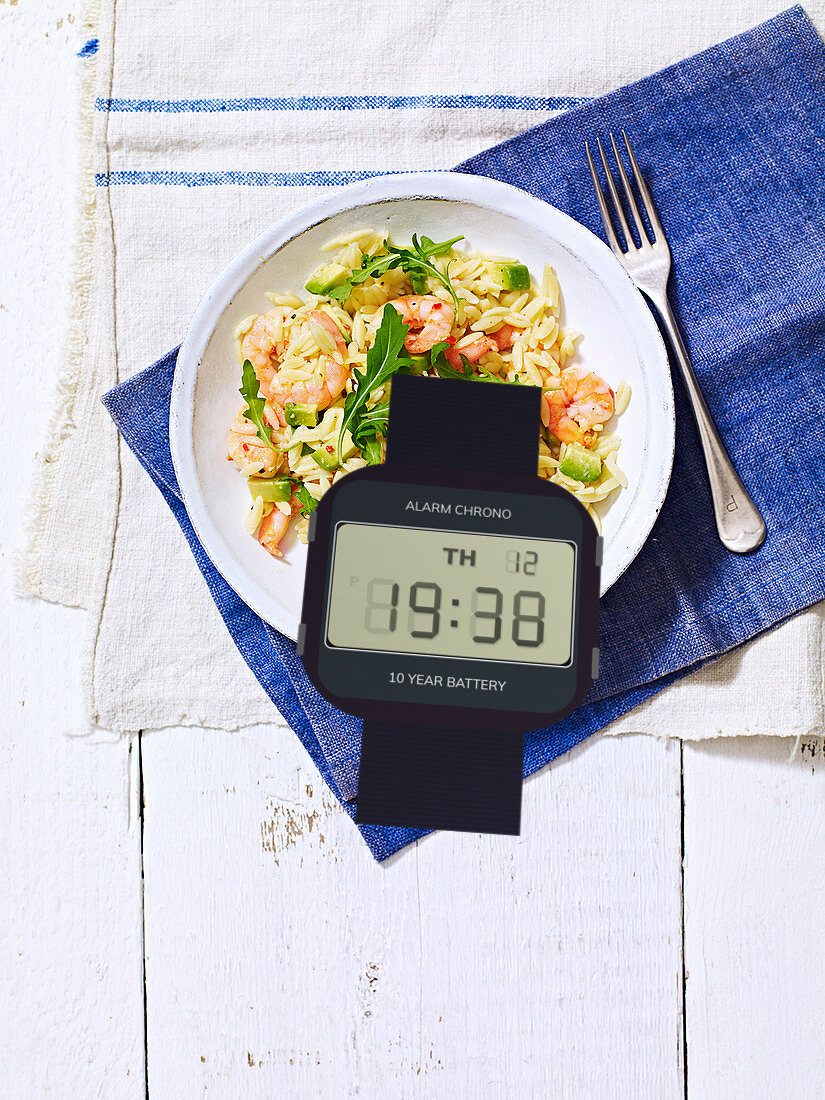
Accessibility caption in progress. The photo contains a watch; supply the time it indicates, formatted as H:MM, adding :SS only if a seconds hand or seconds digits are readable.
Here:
19:38
